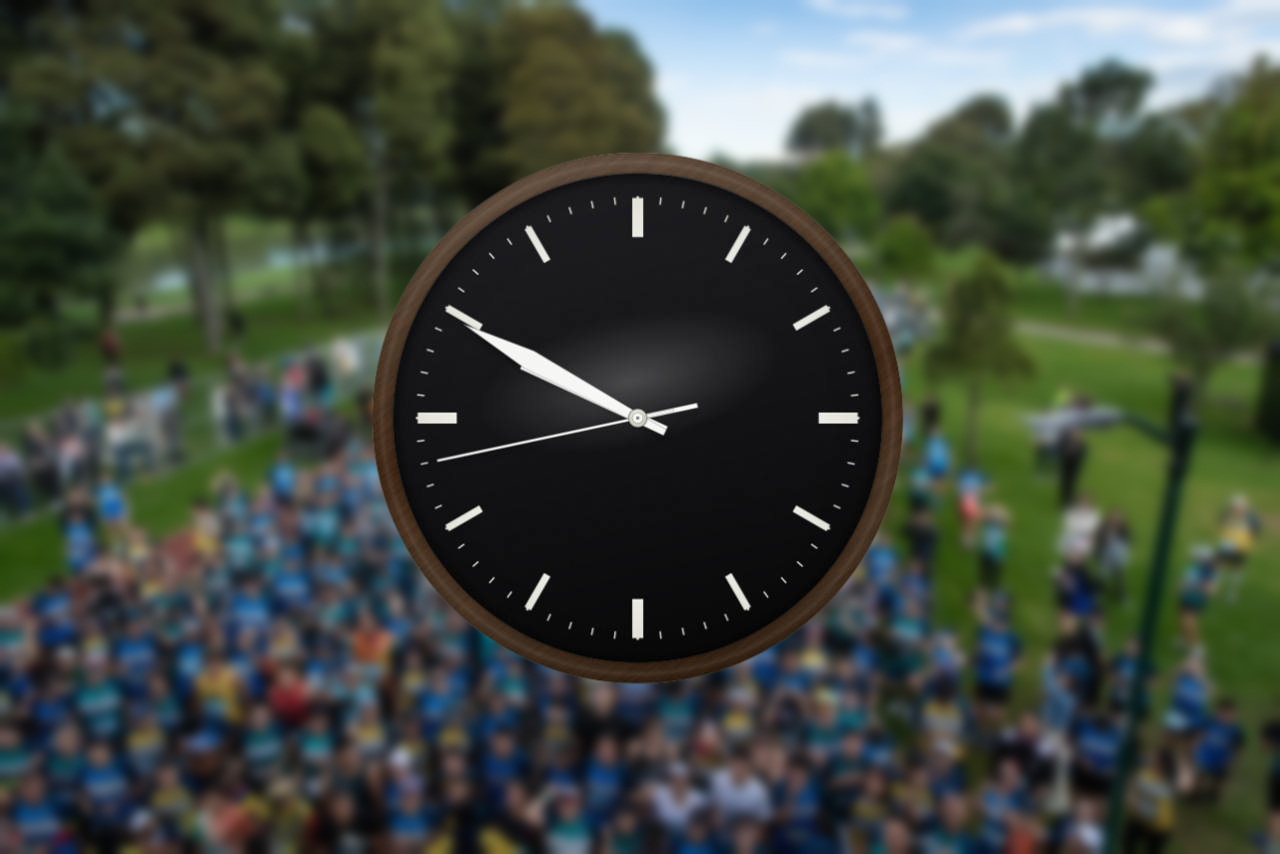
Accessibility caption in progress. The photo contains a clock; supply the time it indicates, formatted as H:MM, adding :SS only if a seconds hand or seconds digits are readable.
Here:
9:49:43
